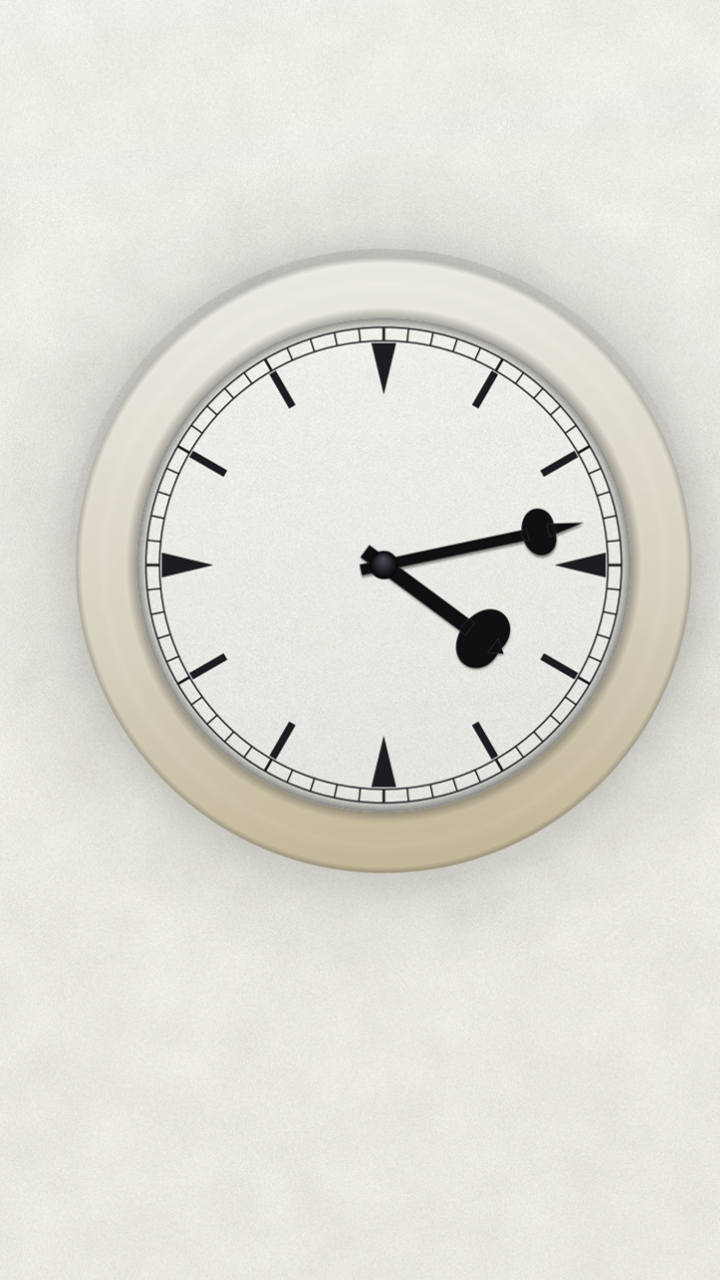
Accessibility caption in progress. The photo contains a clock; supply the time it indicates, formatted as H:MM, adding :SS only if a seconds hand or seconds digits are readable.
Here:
4:13
